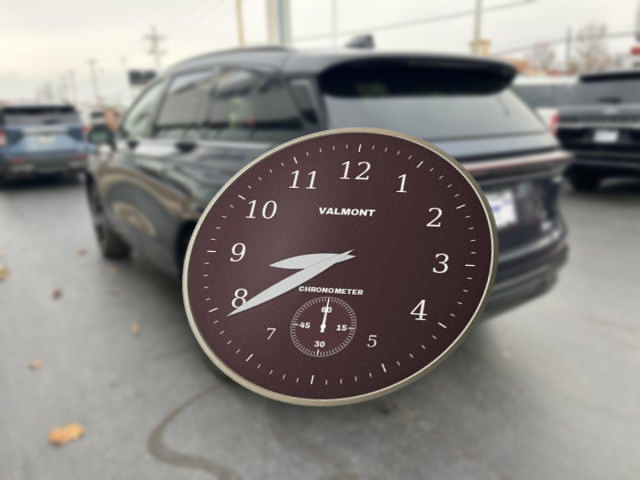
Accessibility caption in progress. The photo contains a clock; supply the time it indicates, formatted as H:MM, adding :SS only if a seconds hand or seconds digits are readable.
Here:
8:39
